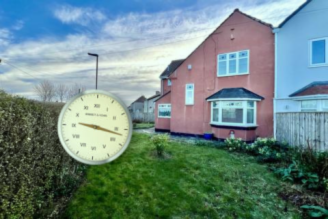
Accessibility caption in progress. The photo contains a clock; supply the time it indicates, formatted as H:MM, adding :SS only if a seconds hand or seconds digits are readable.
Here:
9:17
